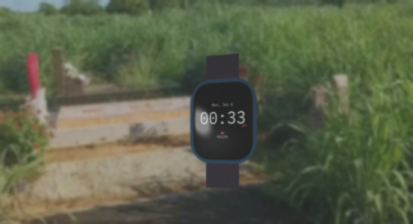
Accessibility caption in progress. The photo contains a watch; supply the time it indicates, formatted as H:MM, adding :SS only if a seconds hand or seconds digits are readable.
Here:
0:33
